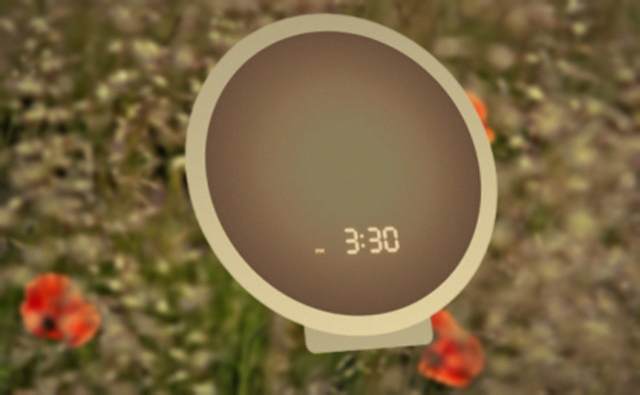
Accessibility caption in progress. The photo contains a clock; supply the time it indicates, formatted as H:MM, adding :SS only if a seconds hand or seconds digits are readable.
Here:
3:30
